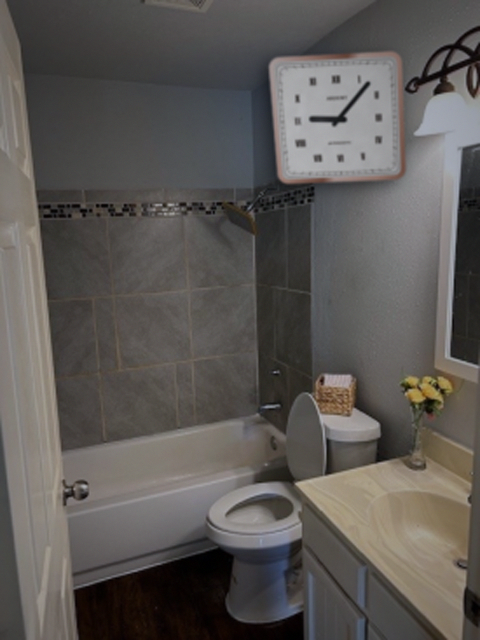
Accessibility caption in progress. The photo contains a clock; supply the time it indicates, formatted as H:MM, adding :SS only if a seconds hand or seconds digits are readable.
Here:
9:07
